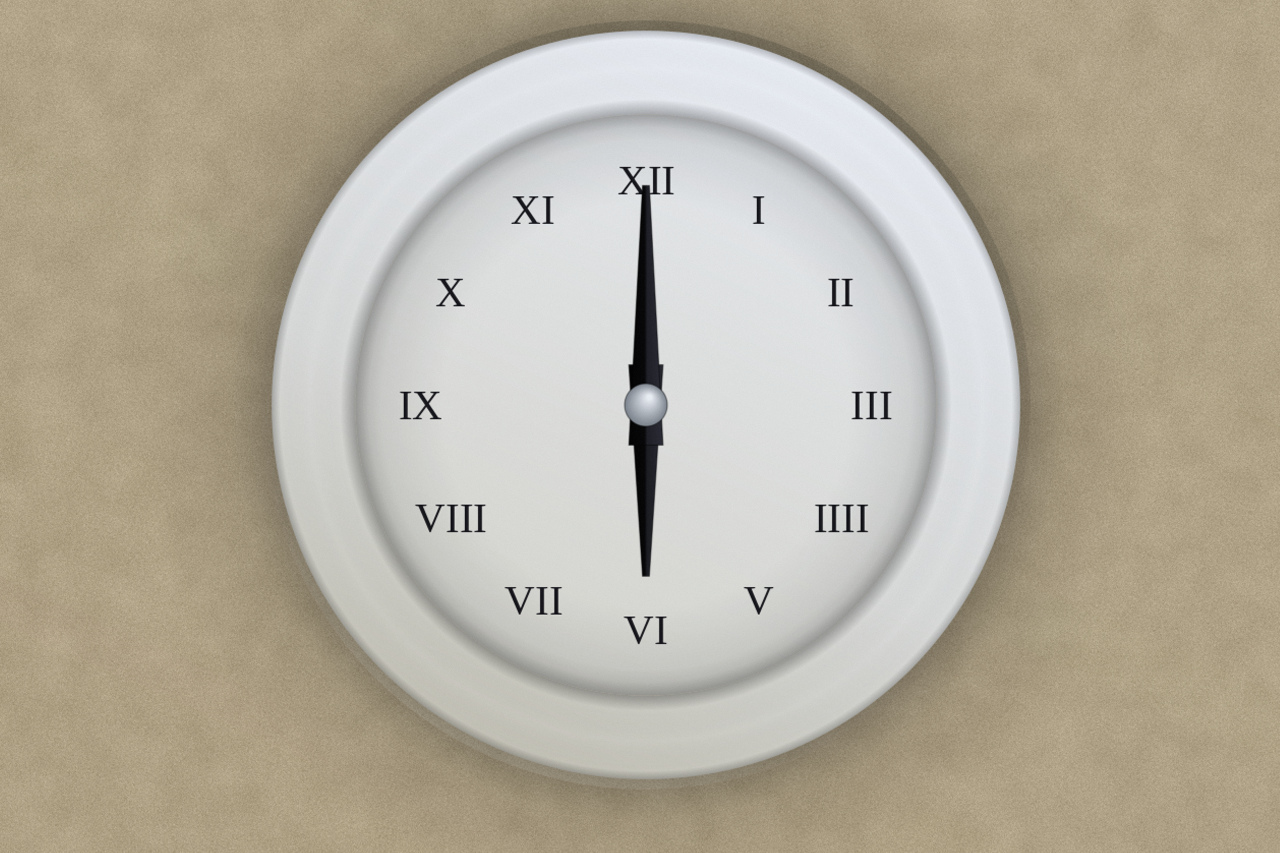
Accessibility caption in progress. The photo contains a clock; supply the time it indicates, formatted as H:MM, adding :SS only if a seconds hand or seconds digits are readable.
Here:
6:00
